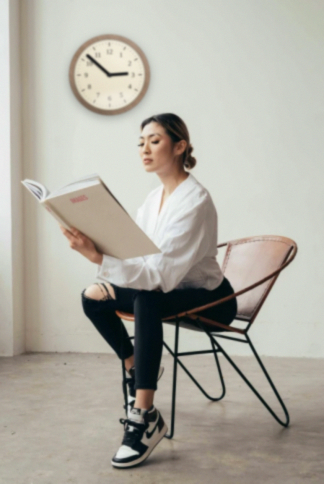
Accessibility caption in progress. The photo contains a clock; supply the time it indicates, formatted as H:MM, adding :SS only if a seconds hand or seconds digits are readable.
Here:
2:52
